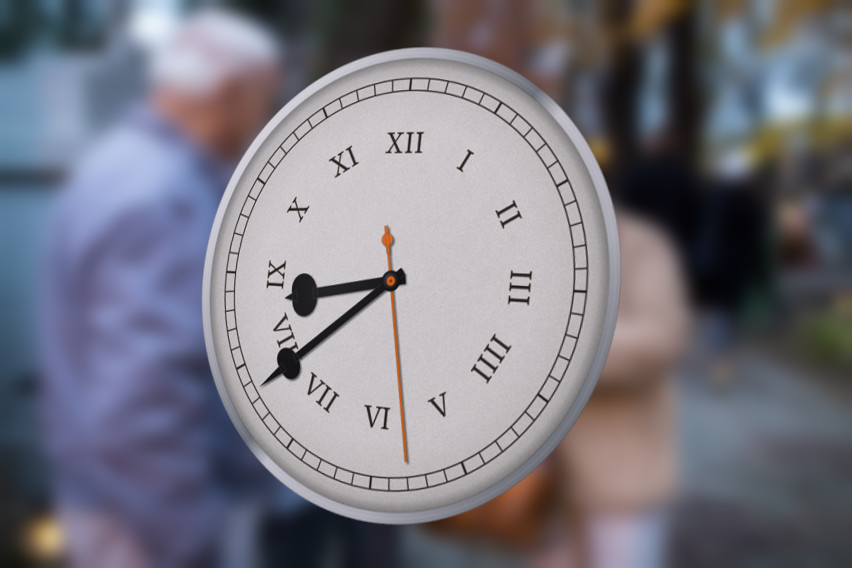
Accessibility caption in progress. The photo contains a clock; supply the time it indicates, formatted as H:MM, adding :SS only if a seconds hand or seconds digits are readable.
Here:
8:38:28
